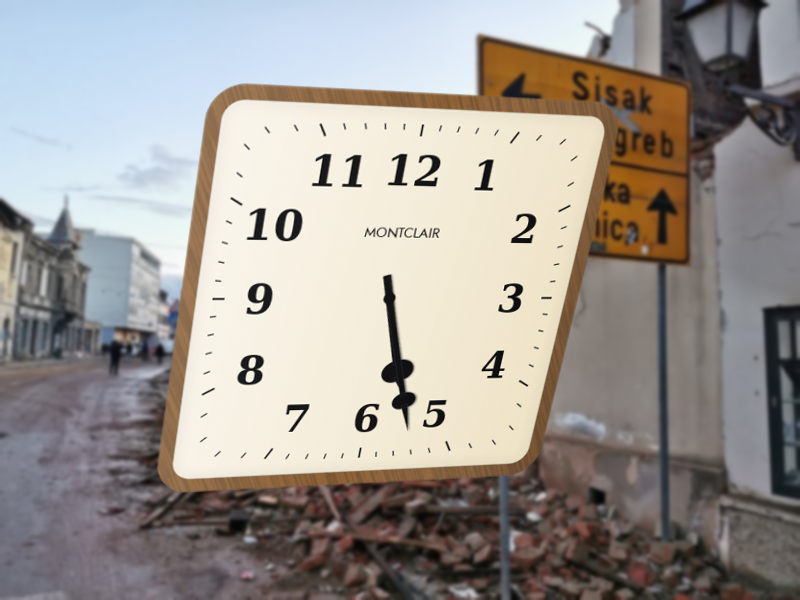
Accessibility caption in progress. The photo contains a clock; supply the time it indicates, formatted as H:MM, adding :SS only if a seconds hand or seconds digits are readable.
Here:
5:27
